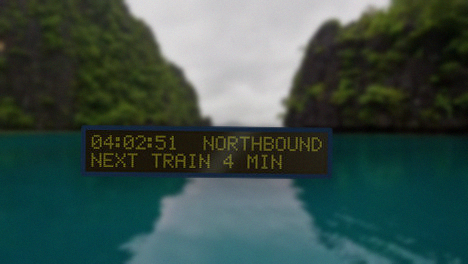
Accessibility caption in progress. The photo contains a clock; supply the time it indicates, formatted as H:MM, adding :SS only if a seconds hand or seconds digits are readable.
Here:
4:02:51
